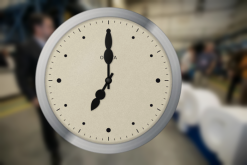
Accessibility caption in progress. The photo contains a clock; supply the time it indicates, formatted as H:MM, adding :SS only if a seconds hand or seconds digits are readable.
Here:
7:00
